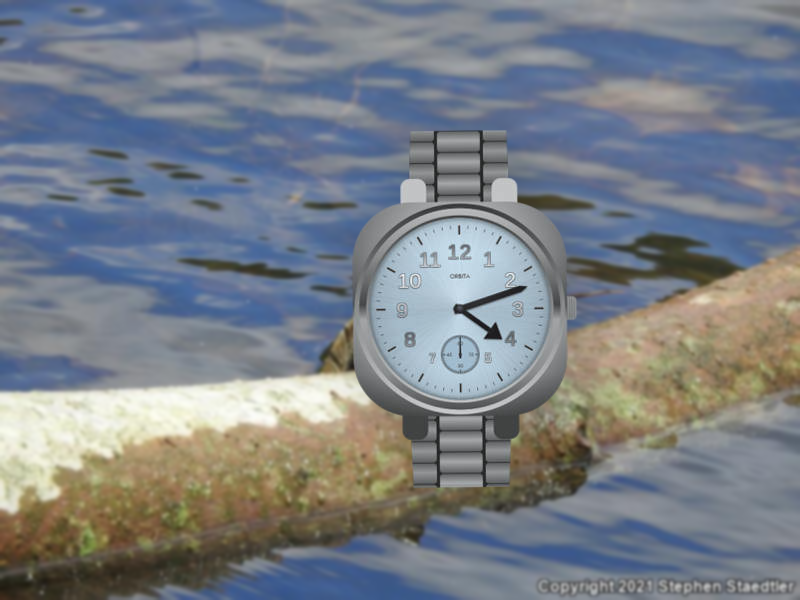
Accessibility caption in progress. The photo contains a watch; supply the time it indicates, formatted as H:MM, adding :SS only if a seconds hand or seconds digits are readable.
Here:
4:12
